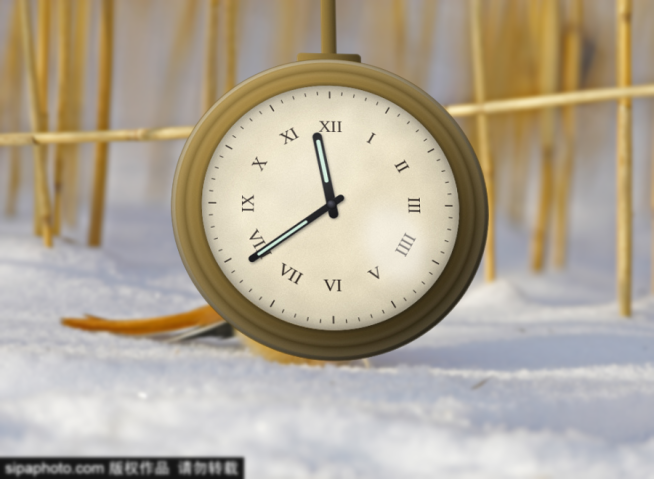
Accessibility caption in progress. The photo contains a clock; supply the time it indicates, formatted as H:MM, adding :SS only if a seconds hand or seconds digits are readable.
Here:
11:39
